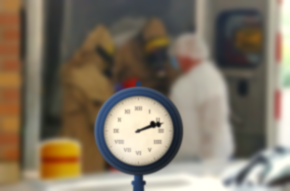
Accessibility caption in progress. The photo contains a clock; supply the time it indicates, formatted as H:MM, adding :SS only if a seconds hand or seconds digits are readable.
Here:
2:12
